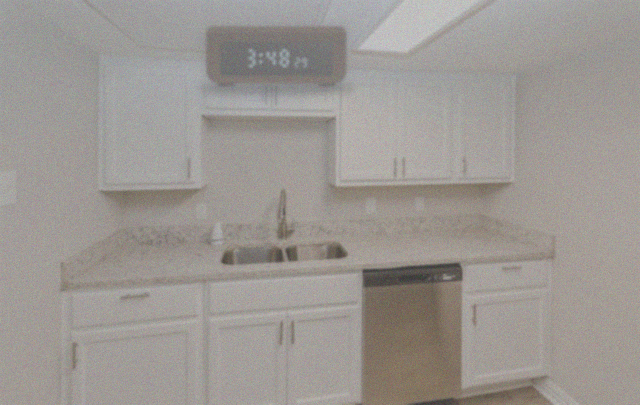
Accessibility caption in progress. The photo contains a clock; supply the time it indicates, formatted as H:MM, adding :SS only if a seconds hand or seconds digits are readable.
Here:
3:48
